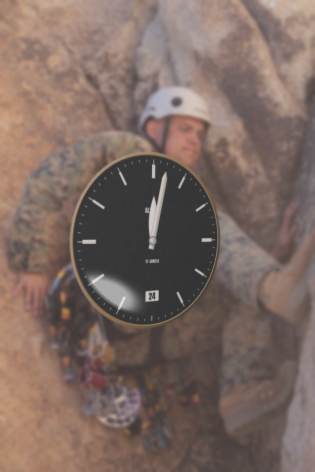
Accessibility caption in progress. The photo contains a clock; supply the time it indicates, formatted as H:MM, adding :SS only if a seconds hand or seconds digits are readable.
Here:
12:02
